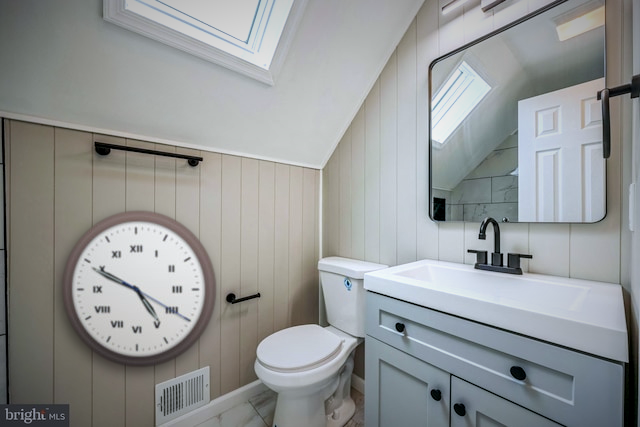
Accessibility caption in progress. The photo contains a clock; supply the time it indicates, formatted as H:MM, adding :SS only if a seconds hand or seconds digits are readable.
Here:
4:49:20
